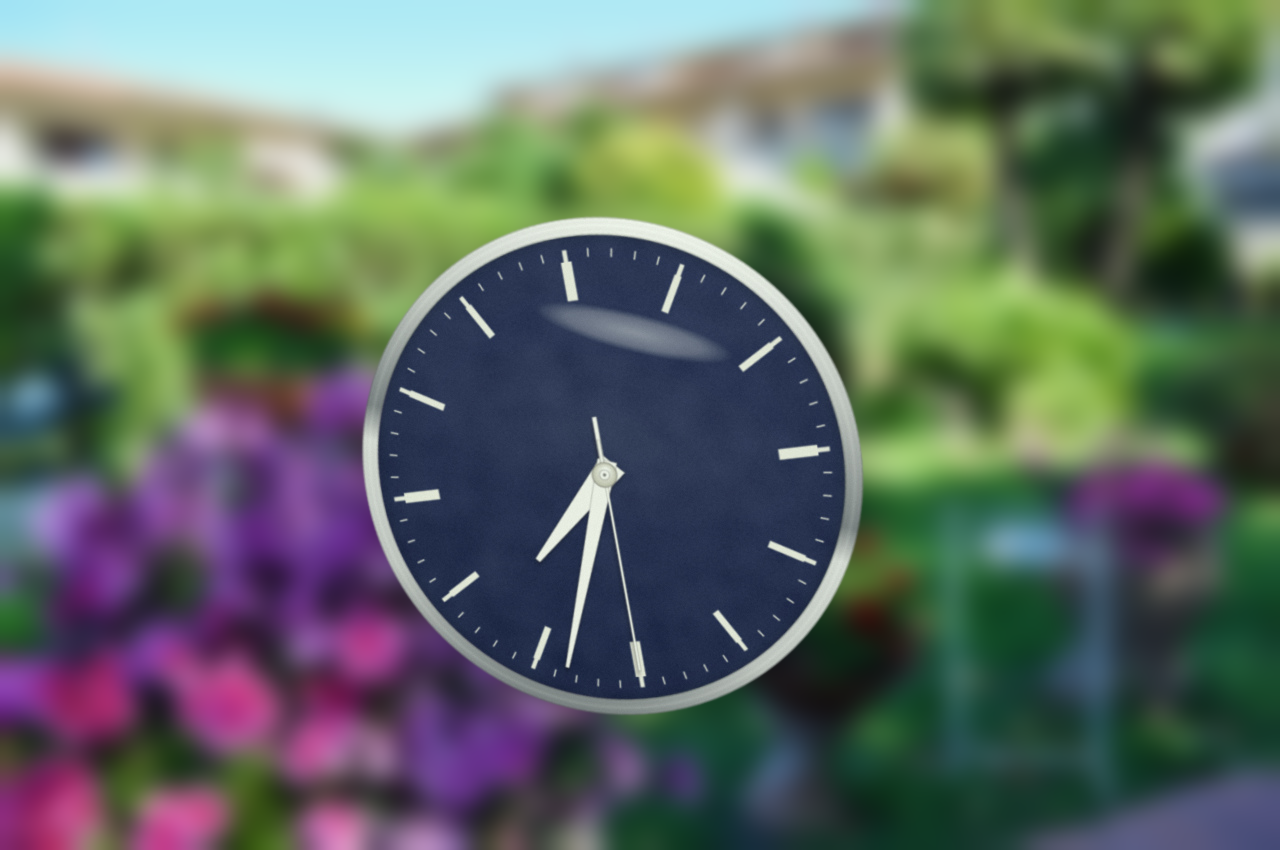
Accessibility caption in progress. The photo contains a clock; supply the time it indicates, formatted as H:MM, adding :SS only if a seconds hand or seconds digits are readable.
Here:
7:33:30
